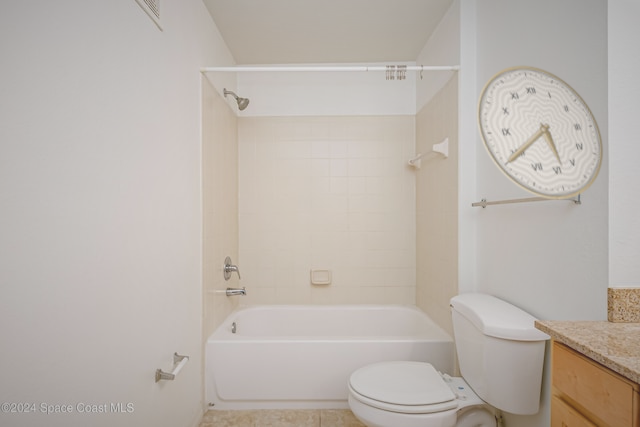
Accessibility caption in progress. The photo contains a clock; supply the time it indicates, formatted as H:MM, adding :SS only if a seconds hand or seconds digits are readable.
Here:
5:40
